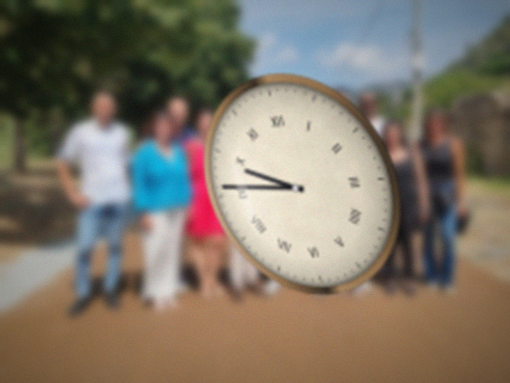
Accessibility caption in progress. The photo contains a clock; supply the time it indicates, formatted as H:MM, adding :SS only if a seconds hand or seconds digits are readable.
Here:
9:46
